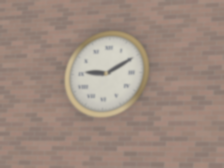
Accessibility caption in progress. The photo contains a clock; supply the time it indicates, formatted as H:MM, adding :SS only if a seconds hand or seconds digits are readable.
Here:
9:10
